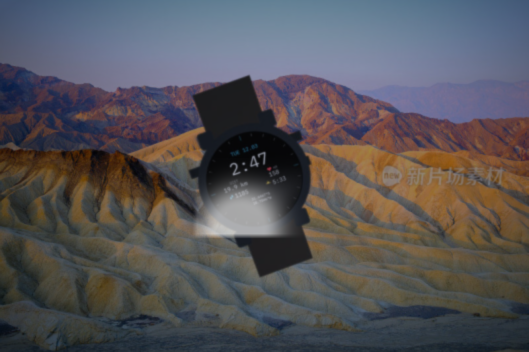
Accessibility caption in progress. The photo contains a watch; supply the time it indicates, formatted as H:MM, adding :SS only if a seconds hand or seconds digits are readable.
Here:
2:47
